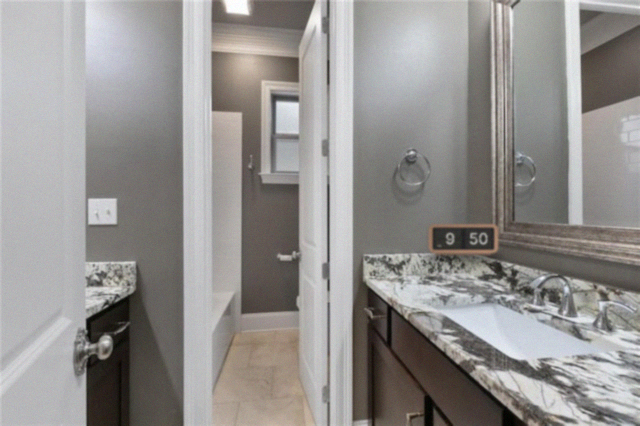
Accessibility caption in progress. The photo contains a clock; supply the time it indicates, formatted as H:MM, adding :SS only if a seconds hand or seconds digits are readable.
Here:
9:50
